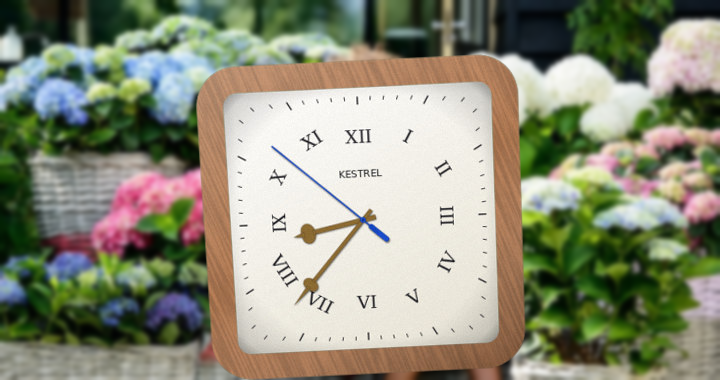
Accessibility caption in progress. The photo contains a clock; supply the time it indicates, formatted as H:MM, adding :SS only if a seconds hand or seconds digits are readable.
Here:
8:36:52
